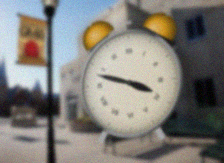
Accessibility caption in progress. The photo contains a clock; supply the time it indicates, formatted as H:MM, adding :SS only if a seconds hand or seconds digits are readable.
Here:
3:48
